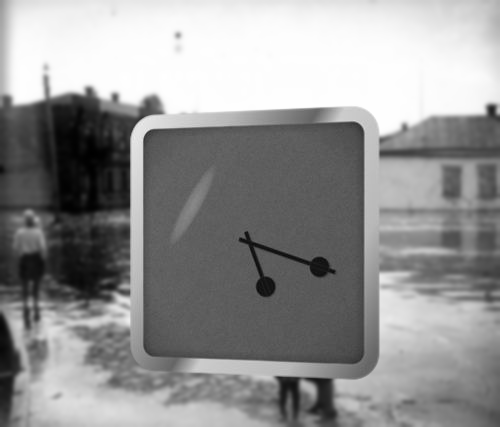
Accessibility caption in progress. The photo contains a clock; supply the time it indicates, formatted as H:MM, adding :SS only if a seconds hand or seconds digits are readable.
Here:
5:18
